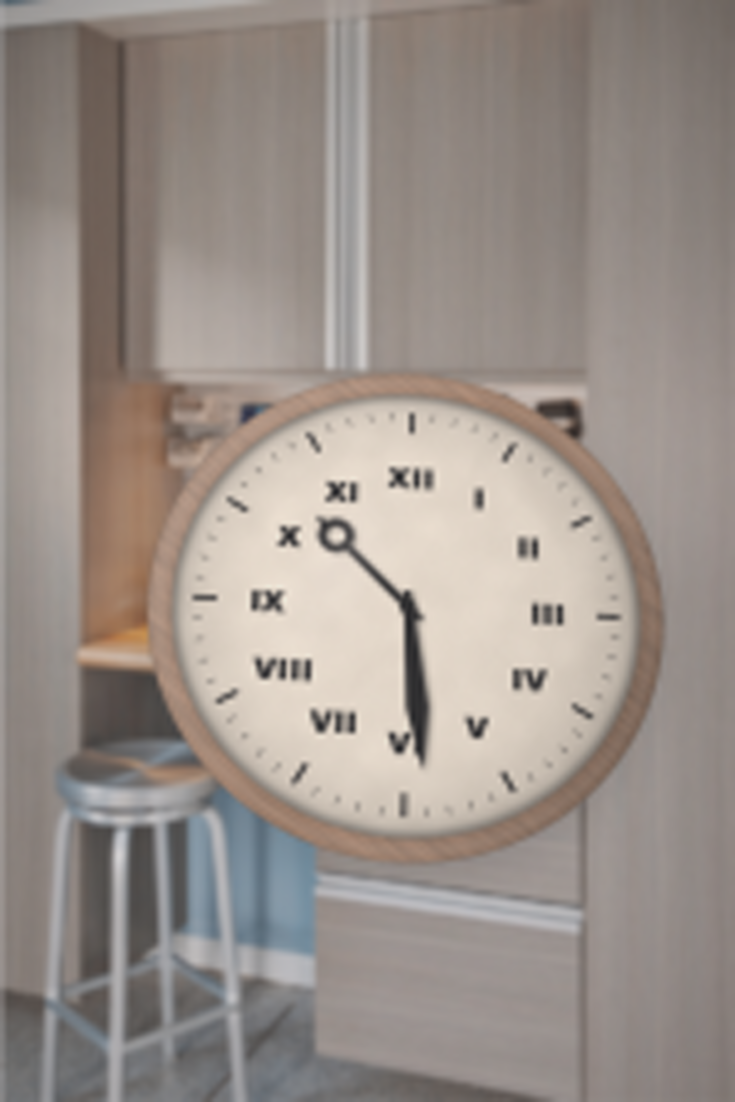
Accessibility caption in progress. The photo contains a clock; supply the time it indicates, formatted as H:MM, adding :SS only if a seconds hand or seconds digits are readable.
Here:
10:29
